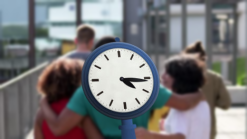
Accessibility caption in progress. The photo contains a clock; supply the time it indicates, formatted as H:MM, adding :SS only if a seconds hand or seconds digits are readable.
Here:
4:16
